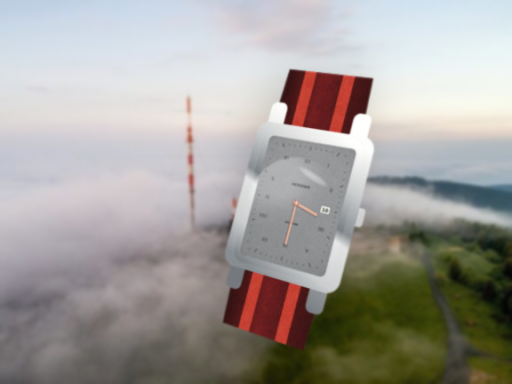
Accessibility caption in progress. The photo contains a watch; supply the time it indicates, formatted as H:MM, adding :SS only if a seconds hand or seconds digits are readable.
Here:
3:30
